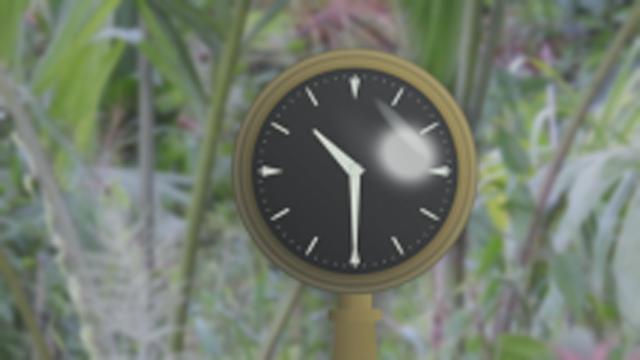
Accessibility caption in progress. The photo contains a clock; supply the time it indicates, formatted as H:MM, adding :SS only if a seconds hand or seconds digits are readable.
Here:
10:30
